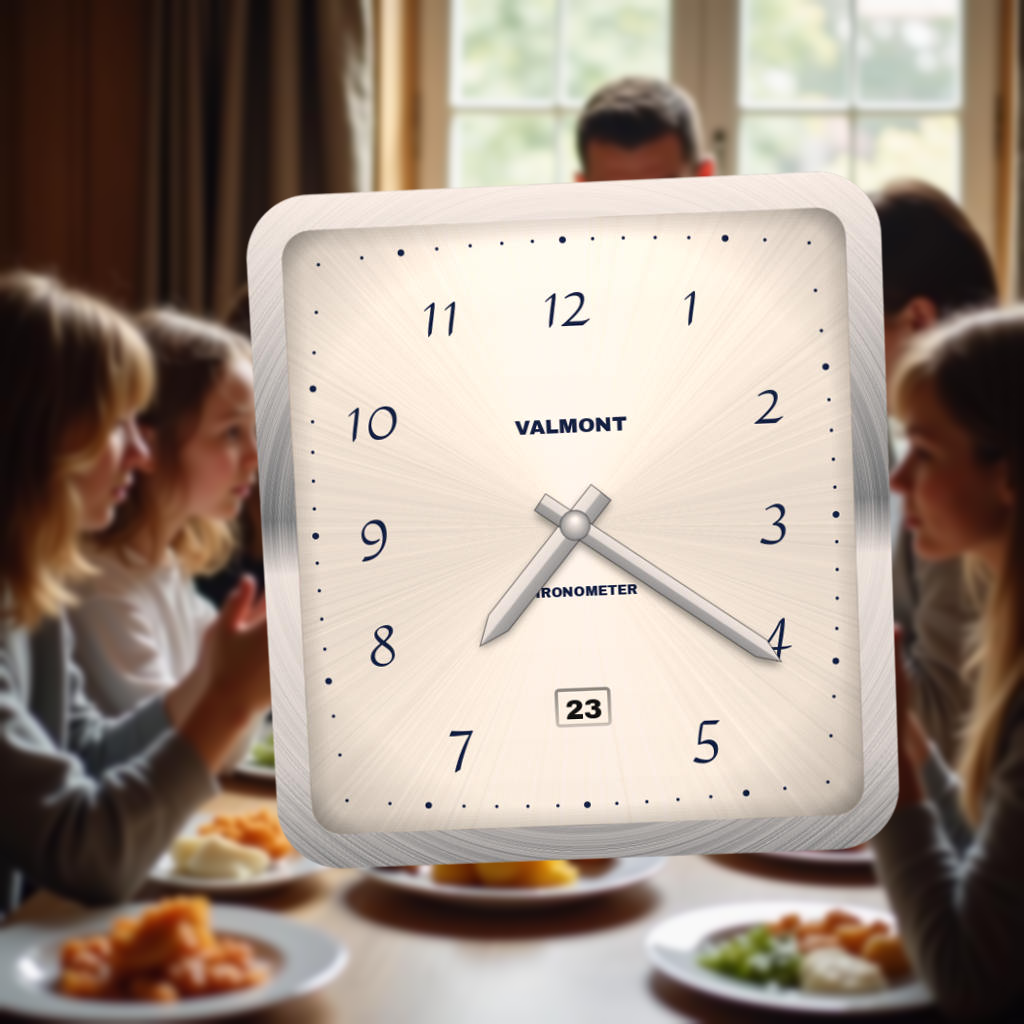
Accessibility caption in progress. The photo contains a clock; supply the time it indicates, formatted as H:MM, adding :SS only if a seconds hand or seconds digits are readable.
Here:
7:21
